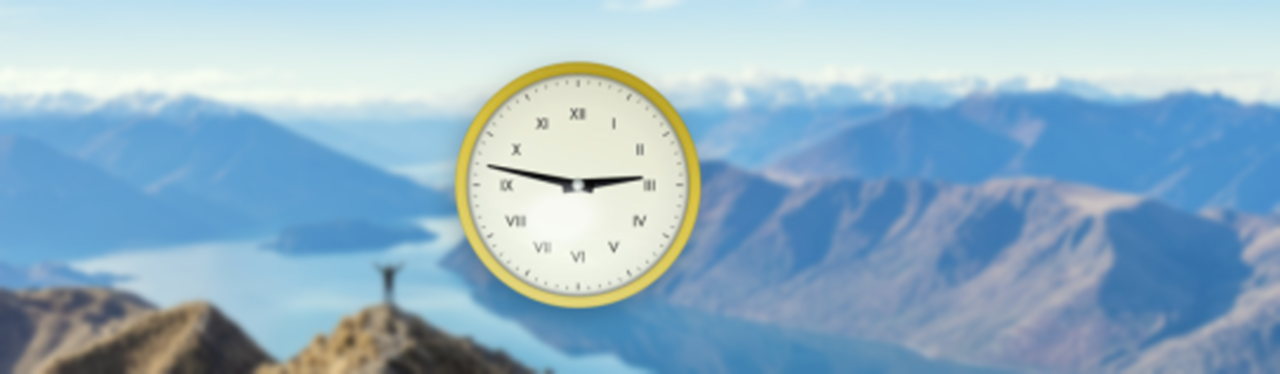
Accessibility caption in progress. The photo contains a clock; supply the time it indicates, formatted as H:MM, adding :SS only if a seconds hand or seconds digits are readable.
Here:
2:47
